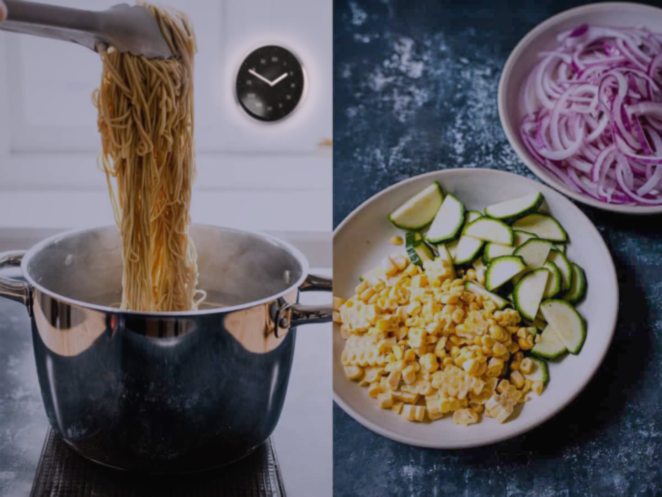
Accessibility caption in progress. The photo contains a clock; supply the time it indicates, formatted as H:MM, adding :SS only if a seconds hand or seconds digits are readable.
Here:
1:49
